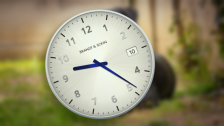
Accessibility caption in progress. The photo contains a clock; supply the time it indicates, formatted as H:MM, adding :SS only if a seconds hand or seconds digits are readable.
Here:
9:24
